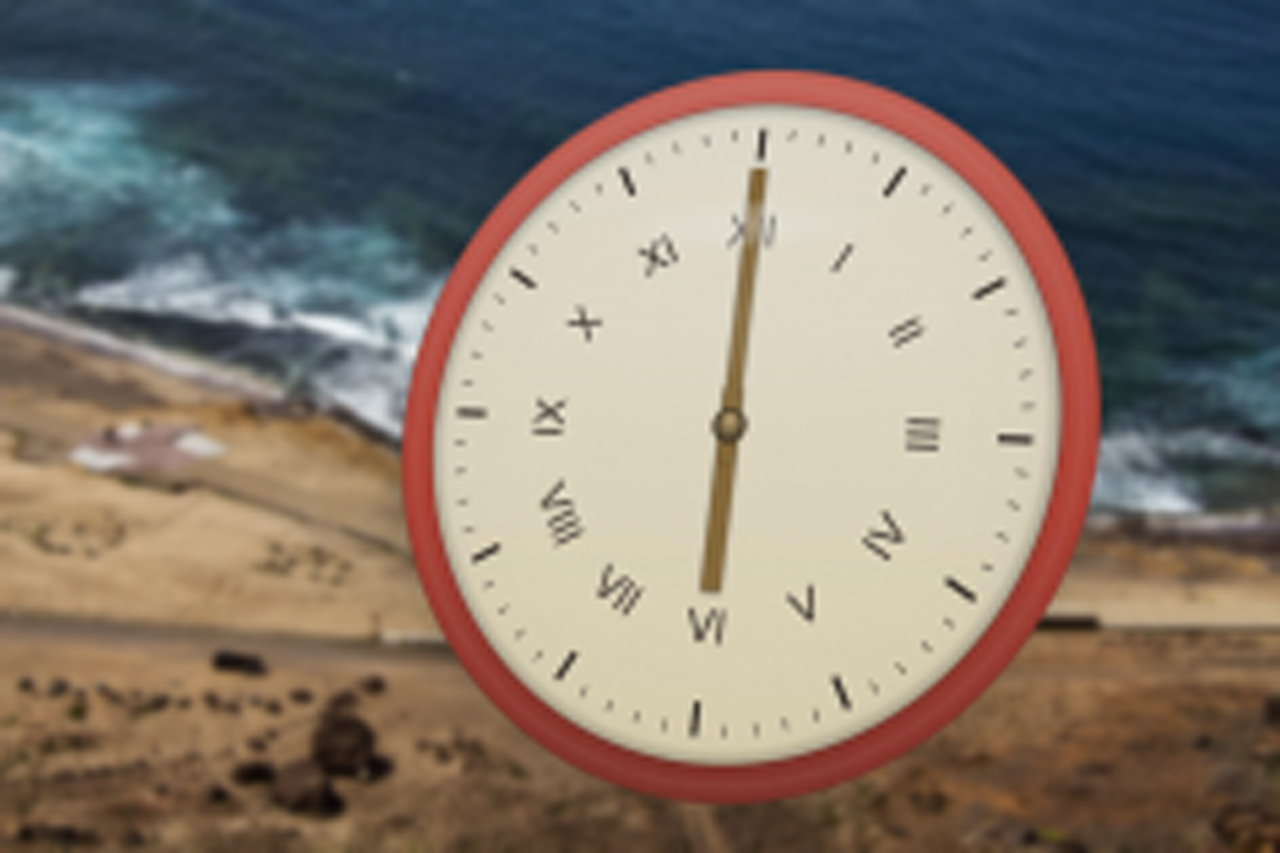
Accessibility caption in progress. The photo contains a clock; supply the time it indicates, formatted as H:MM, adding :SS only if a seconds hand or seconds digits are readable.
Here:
6:00
